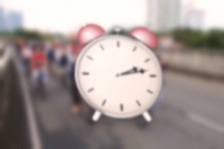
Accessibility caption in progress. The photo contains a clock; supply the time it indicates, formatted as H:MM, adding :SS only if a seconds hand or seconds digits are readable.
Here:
2:13
